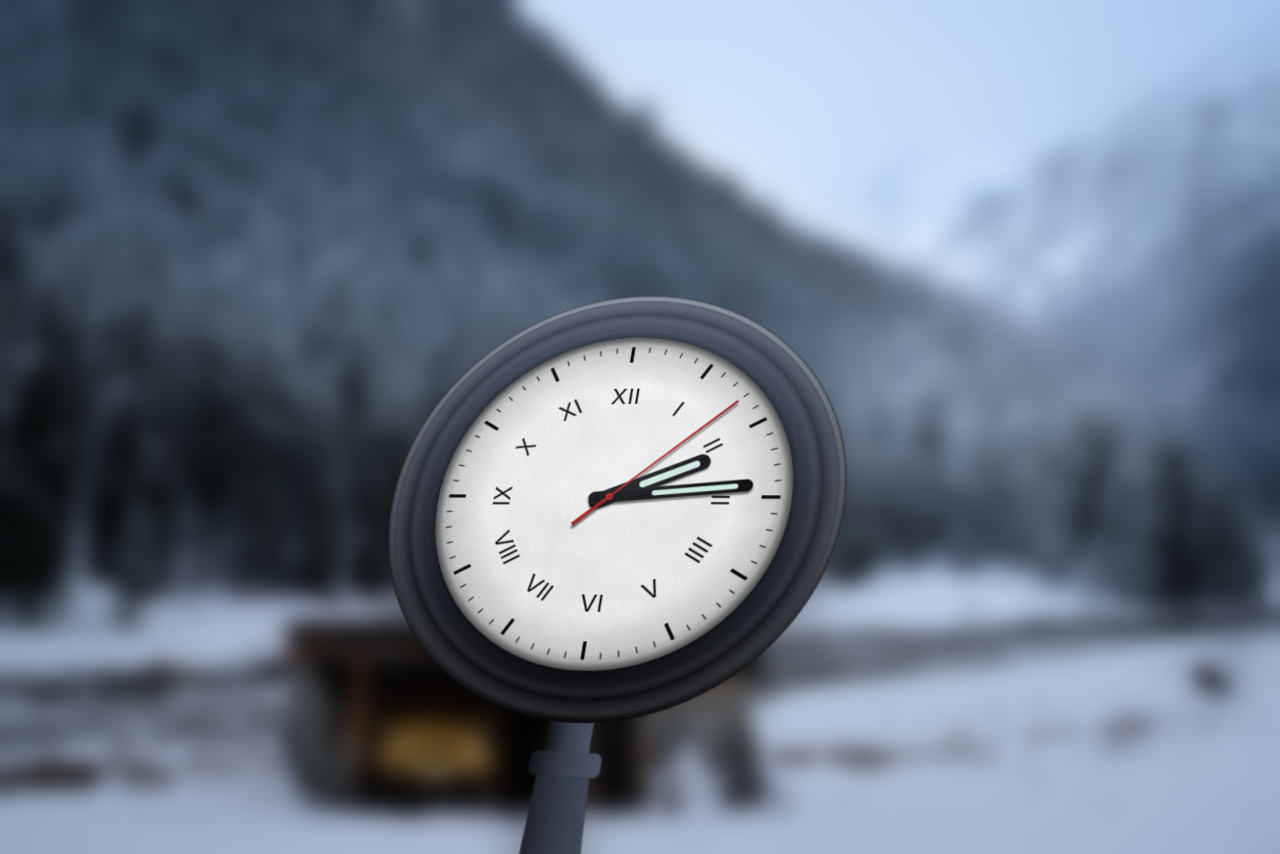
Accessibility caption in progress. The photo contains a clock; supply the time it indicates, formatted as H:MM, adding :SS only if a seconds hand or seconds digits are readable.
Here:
2:14:08
